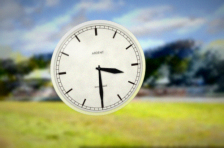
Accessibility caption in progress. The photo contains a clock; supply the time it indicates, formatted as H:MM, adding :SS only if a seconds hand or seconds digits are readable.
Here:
3:30
